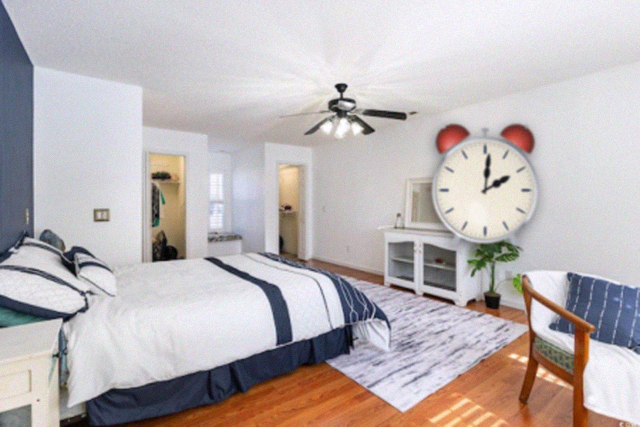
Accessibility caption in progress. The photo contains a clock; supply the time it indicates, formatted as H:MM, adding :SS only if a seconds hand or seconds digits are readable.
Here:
2:01
